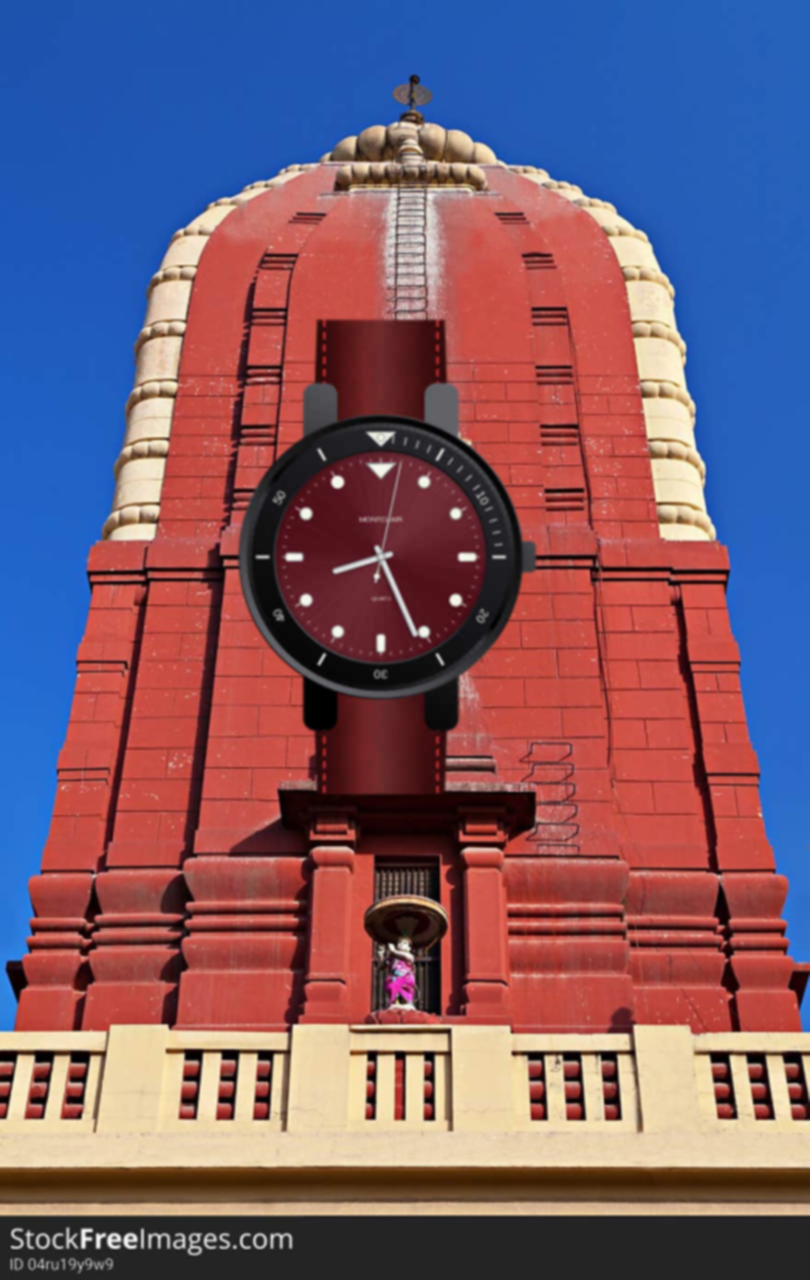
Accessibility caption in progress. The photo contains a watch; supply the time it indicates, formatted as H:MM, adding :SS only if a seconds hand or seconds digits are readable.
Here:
8:26:02
